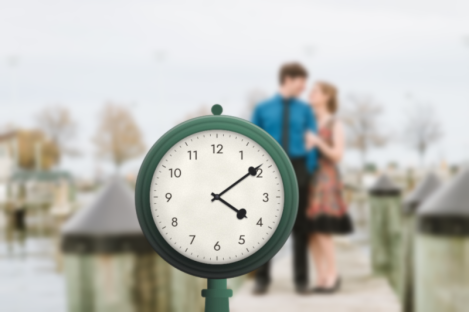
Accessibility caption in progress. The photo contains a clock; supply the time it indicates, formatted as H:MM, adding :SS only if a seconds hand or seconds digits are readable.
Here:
4:09
